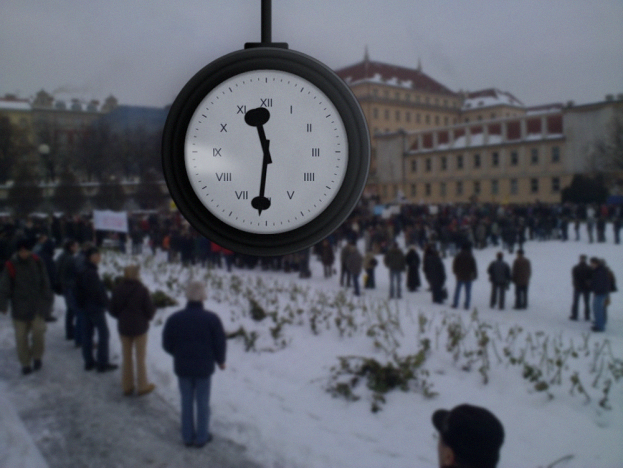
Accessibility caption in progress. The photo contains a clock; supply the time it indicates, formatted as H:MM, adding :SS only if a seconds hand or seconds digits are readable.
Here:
11:31
